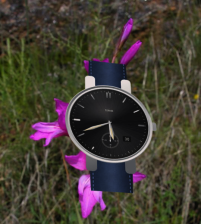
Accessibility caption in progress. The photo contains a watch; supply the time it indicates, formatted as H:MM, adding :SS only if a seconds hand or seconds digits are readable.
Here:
5:41
